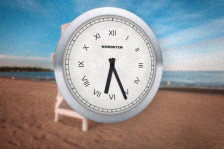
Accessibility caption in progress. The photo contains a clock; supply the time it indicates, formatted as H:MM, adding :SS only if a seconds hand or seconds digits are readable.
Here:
6:26
